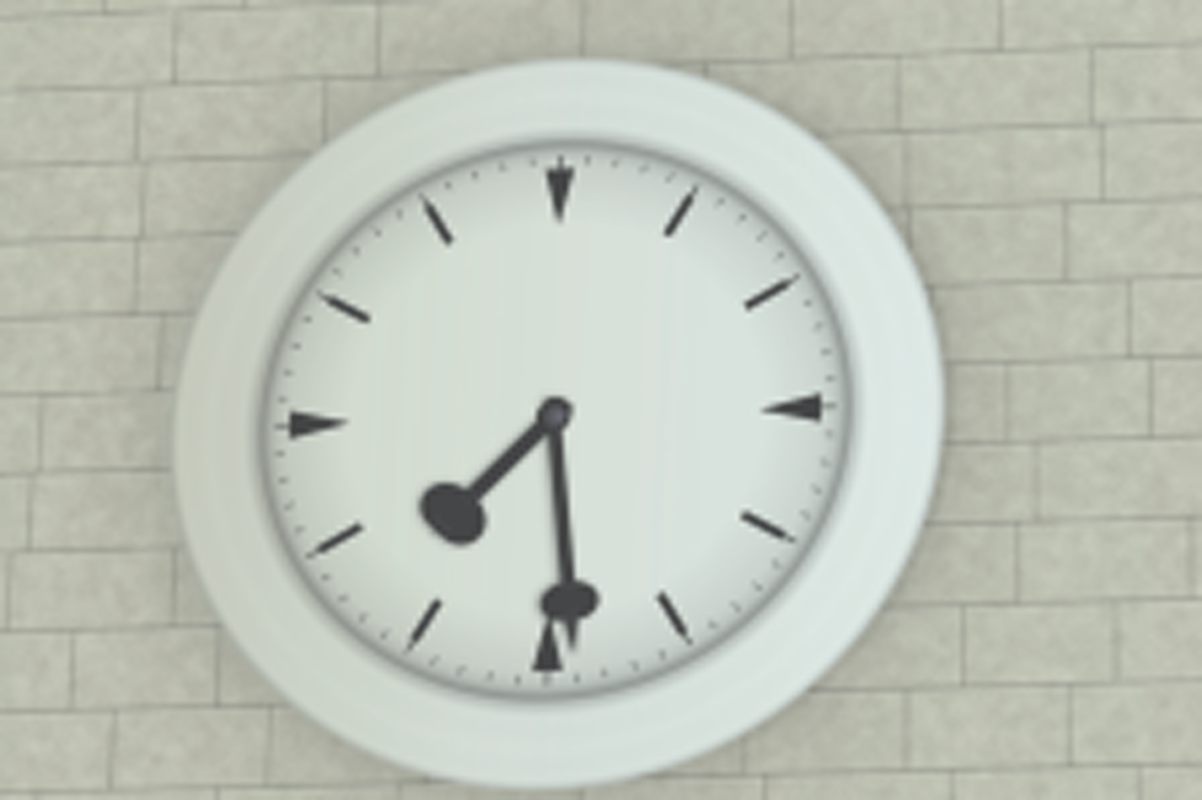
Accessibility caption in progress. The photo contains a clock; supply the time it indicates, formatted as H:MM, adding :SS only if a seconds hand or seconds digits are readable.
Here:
7:29
